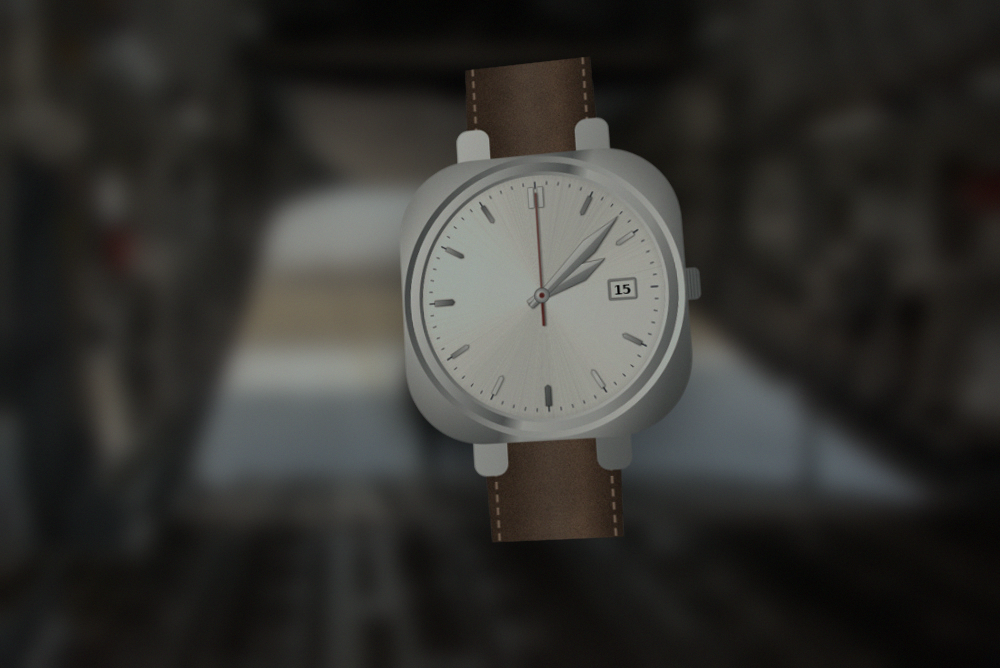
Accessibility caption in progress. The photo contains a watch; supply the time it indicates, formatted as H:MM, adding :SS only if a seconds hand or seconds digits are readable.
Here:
2:08:00
